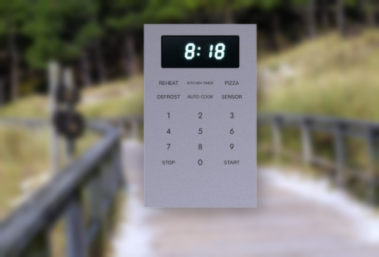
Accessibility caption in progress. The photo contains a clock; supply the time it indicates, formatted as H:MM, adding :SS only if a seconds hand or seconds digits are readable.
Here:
8:18
